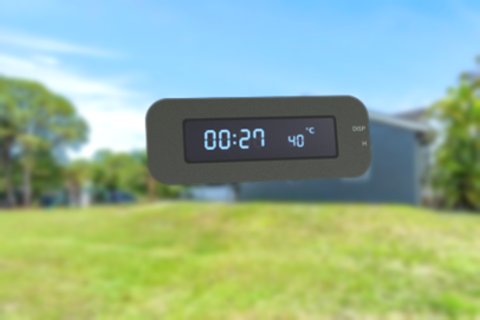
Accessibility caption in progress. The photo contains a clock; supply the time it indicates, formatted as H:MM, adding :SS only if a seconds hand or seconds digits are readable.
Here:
0:27
